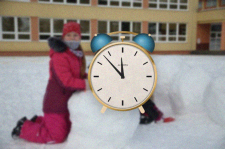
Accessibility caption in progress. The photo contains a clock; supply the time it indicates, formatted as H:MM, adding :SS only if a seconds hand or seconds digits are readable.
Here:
11:53
